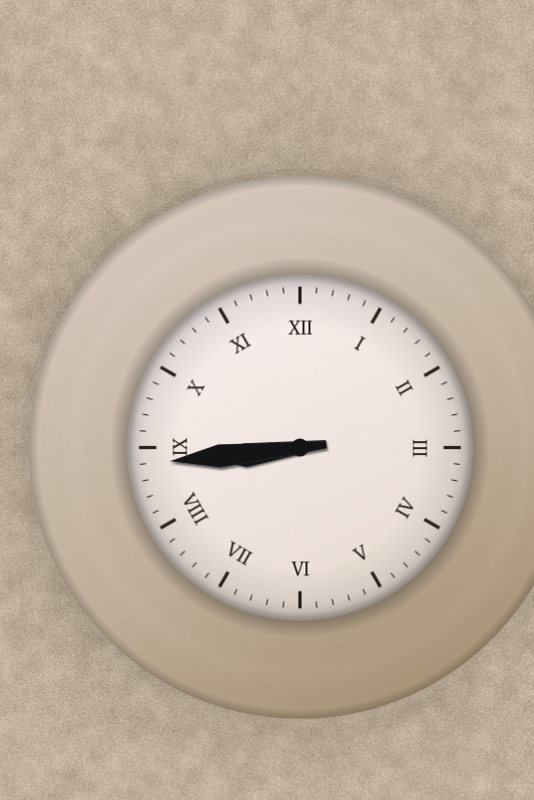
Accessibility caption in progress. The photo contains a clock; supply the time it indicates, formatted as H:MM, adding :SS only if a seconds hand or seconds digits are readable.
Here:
8:44
